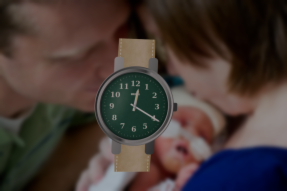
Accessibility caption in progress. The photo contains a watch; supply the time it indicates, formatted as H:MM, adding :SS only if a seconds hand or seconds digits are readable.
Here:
12:20
